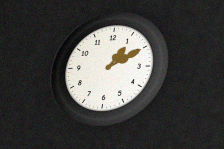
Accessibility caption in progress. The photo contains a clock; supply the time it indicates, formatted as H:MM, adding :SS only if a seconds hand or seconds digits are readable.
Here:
1:10
